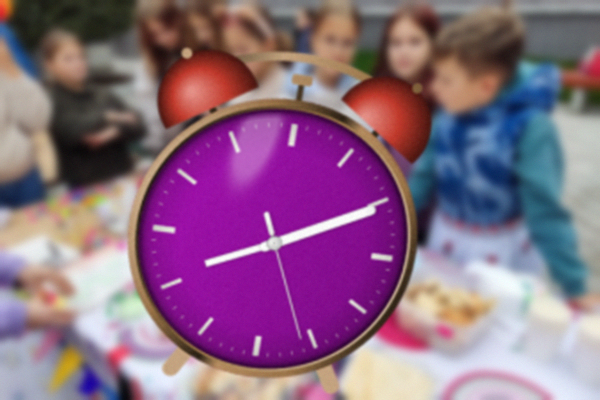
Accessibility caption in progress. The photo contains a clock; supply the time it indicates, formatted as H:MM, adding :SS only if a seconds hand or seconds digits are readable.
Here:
8:10:26
